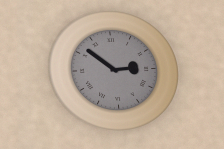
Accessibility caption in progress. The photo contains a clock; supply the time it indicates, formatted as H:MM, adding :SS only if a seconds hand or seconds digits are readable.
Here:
2:52
